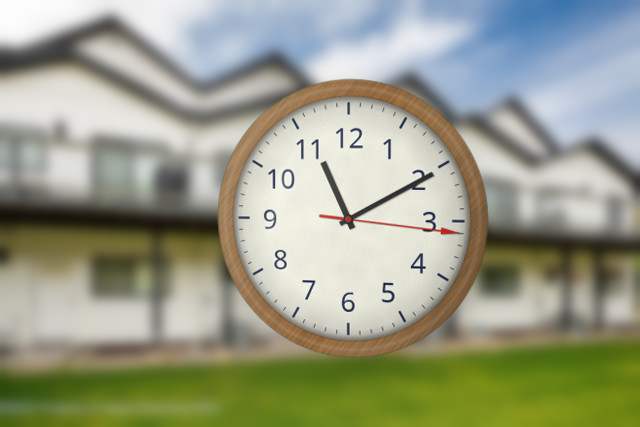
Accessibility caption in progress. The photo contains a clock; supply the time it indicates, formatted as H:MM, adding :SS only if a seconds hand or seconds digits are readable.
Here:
11:10:16
